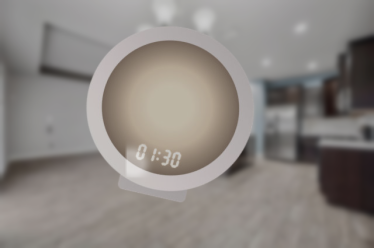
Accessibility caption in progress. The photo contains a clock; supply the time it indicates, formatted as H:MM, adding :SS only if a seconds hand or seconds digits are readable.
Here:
1:30
